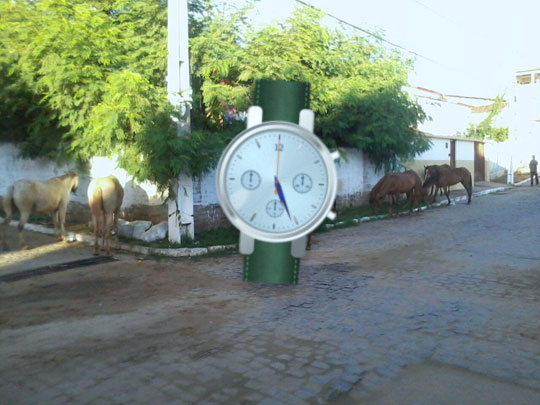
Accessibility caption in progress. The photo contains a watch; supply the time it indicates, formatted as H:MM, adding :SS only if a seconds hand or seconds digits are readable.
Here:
5:26
